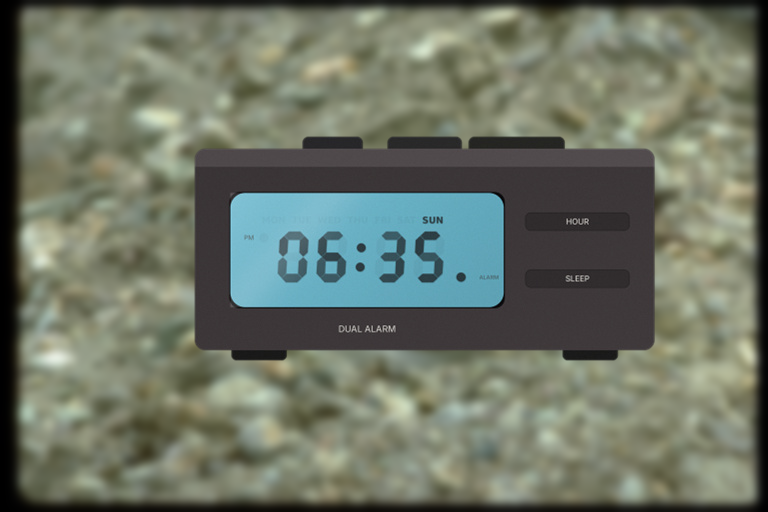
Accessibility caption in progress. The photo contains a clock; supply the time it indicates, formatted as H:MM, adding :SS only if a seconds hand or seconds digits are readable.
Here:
6:35
